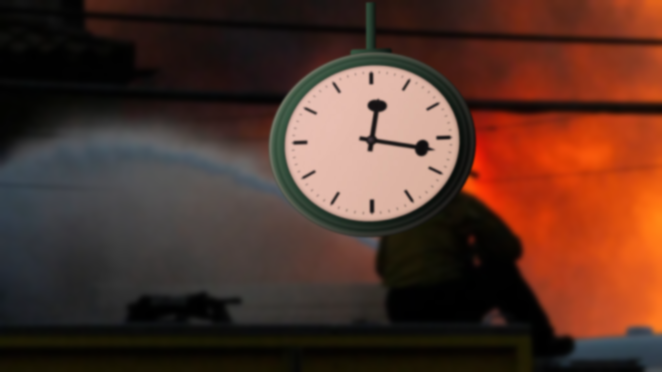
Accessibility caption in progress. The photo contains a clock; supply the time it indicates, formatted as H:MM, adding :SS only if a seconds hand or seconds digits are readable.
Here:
12:17
